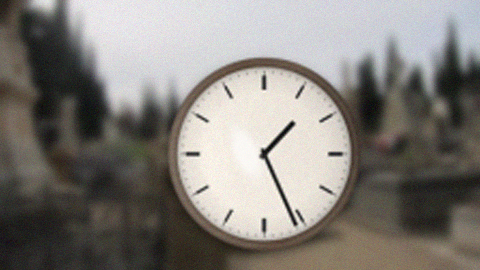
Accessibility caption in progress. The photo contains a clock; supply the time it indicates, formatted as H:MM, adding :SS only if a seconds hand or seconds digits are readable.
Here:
1:26
